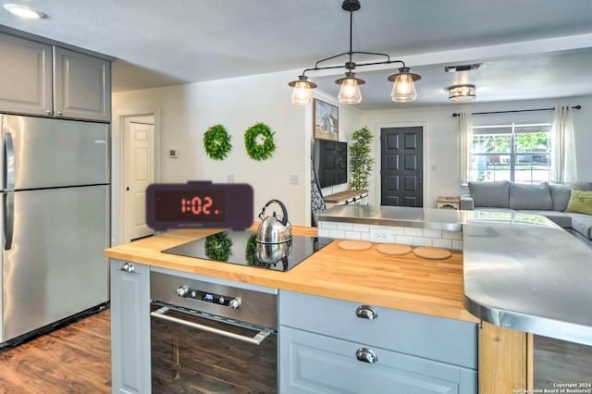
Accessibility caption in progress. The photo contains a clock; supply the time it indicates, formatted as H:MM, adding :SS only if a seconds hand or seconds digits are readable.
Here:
1:02
